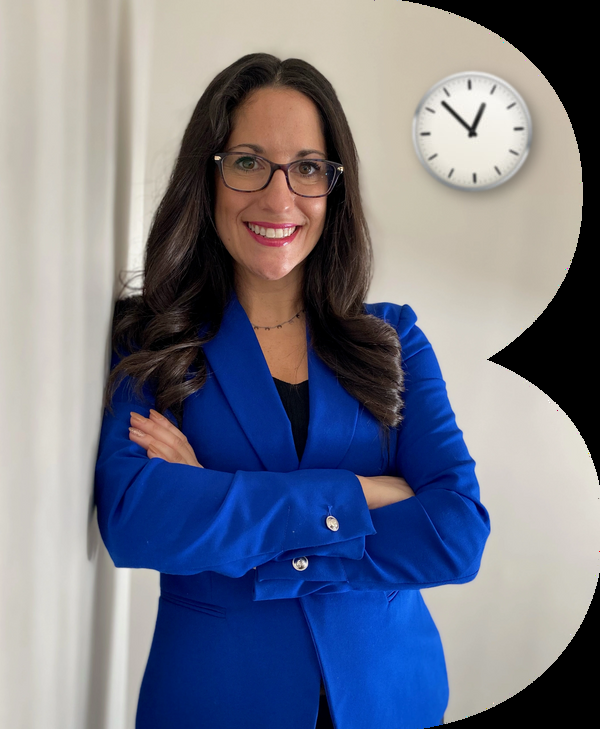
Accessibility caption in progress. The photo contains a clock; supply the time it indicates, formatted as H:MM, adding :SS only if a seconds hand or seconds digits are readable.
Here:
12:53
